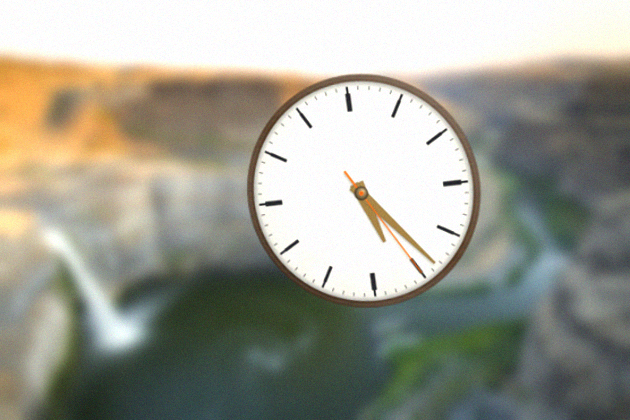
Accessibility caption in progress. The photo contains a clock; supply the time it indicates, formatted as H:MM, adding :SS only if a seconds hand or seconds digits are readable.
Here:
5:23:25
